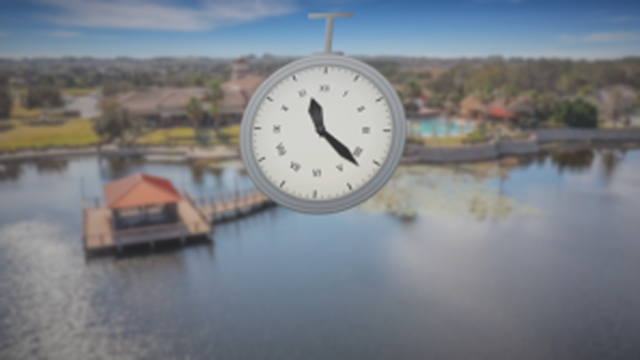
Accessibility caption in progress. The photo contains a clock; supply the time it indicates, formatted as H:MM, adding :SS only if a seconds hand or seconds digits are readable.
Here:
11:22
